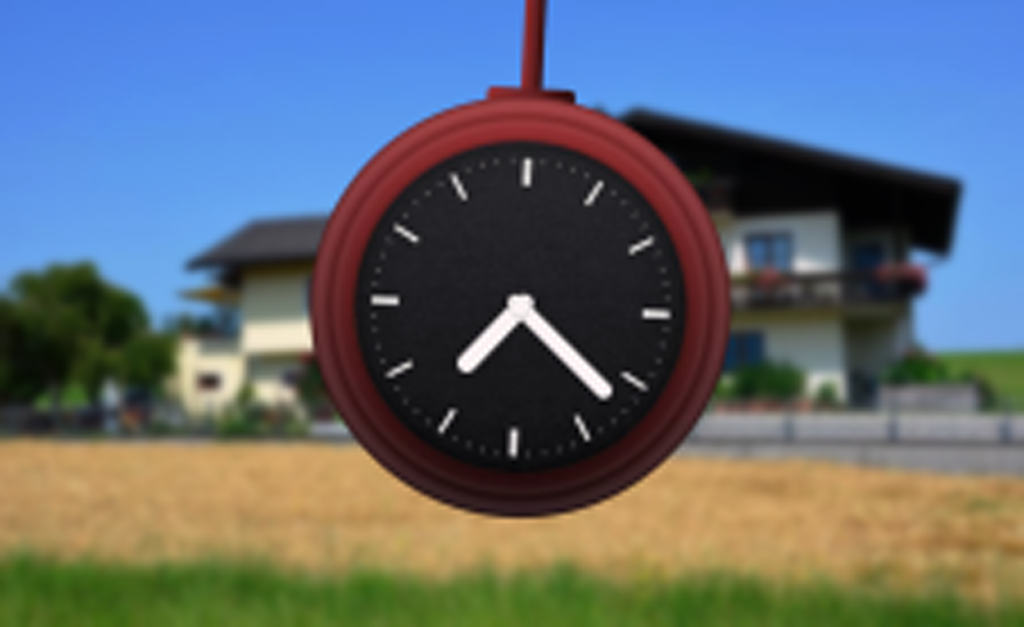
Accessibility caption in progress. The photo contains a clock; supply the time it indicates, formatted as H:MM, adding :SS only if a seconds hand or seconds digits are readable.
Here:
7:22
